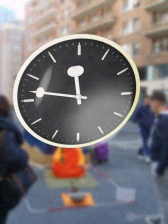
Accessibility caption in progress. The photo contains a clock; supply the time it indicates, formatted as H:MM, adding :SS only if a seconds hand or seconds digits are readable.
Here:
11:47
